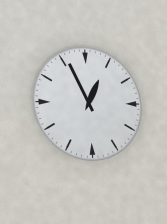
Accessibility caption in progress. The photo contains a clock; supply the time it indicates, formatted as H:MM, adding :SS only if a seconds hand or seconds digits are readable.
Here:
12:56
